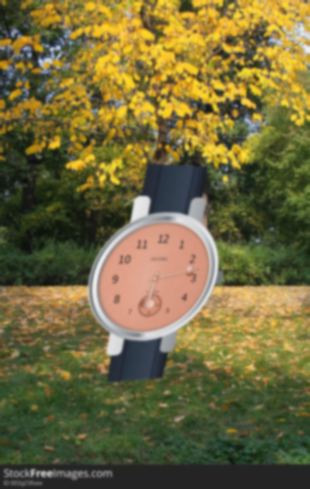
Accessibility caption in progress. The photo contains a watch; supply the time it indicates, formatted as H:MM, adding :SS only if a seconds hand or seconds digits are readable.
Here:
6:13
